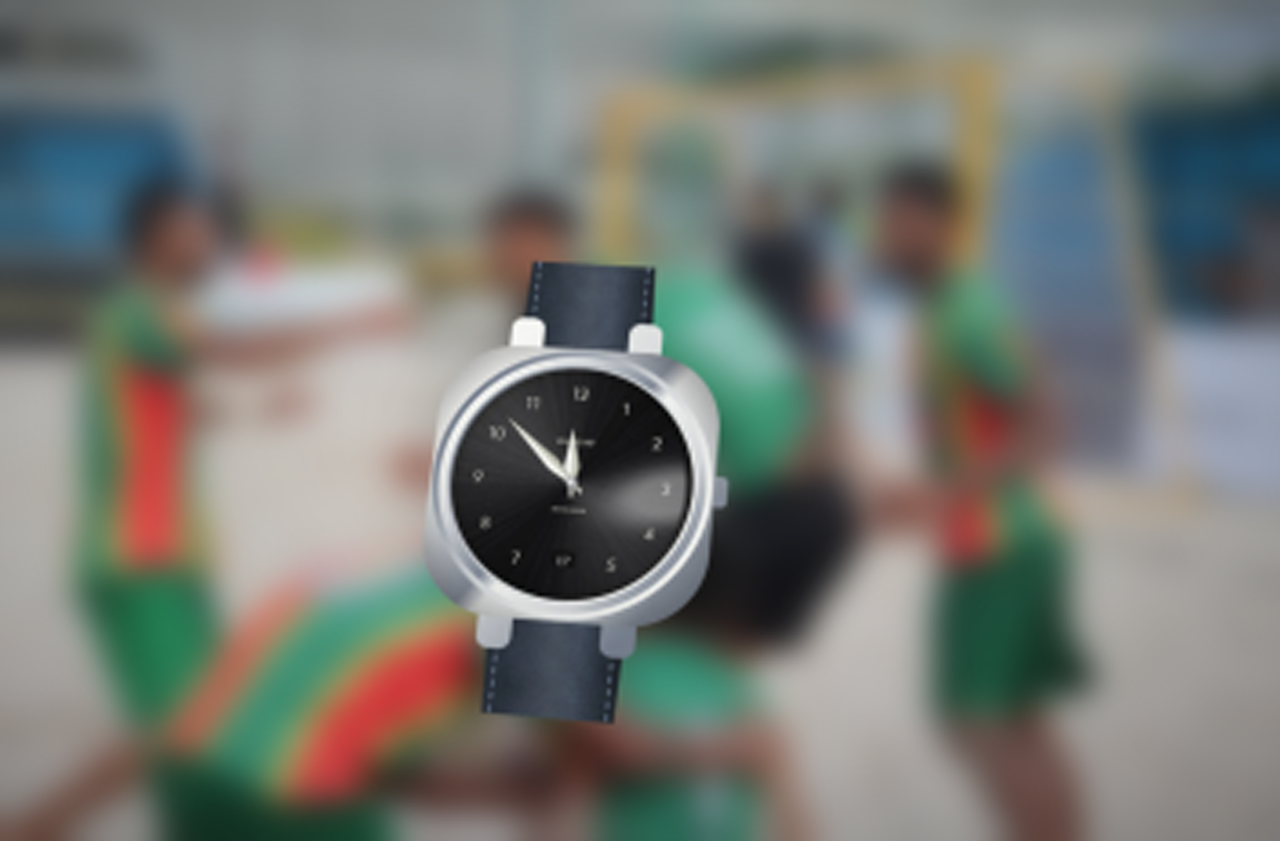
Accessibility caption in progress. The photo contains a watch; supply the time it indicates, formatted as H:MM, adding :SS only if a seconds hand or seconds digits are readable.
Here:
11:52
